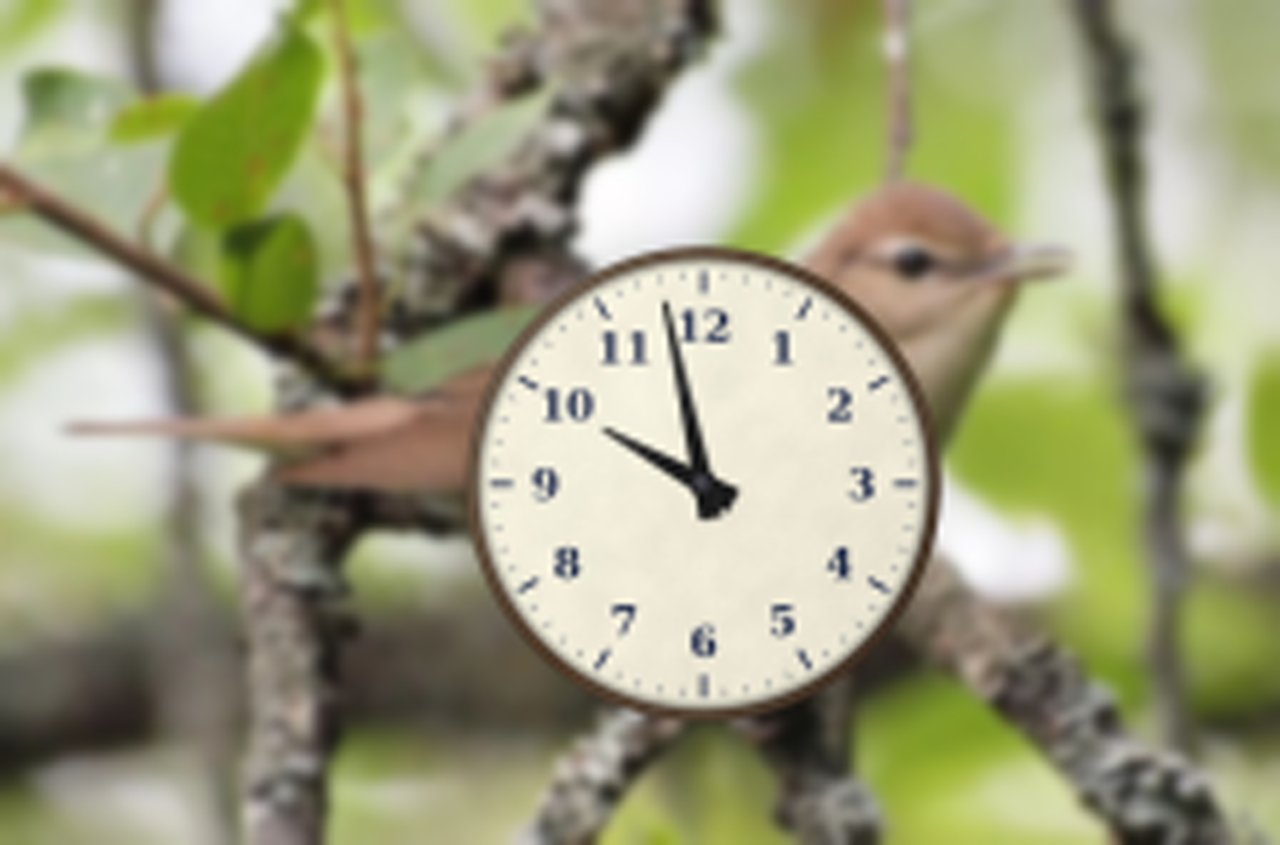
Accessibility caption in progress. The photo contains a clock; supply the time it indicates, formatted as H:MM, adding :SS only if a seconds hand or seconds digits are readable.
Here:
9:58
